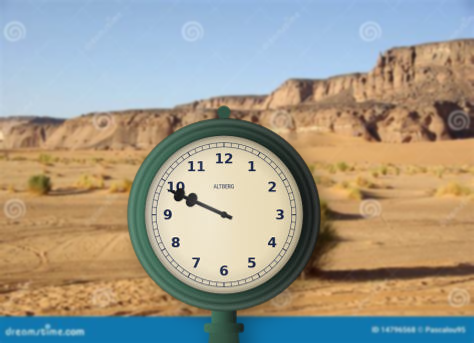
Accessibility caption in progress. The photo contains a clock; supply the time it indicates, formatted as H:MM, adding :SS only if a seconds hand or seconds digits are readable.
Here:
9:49
